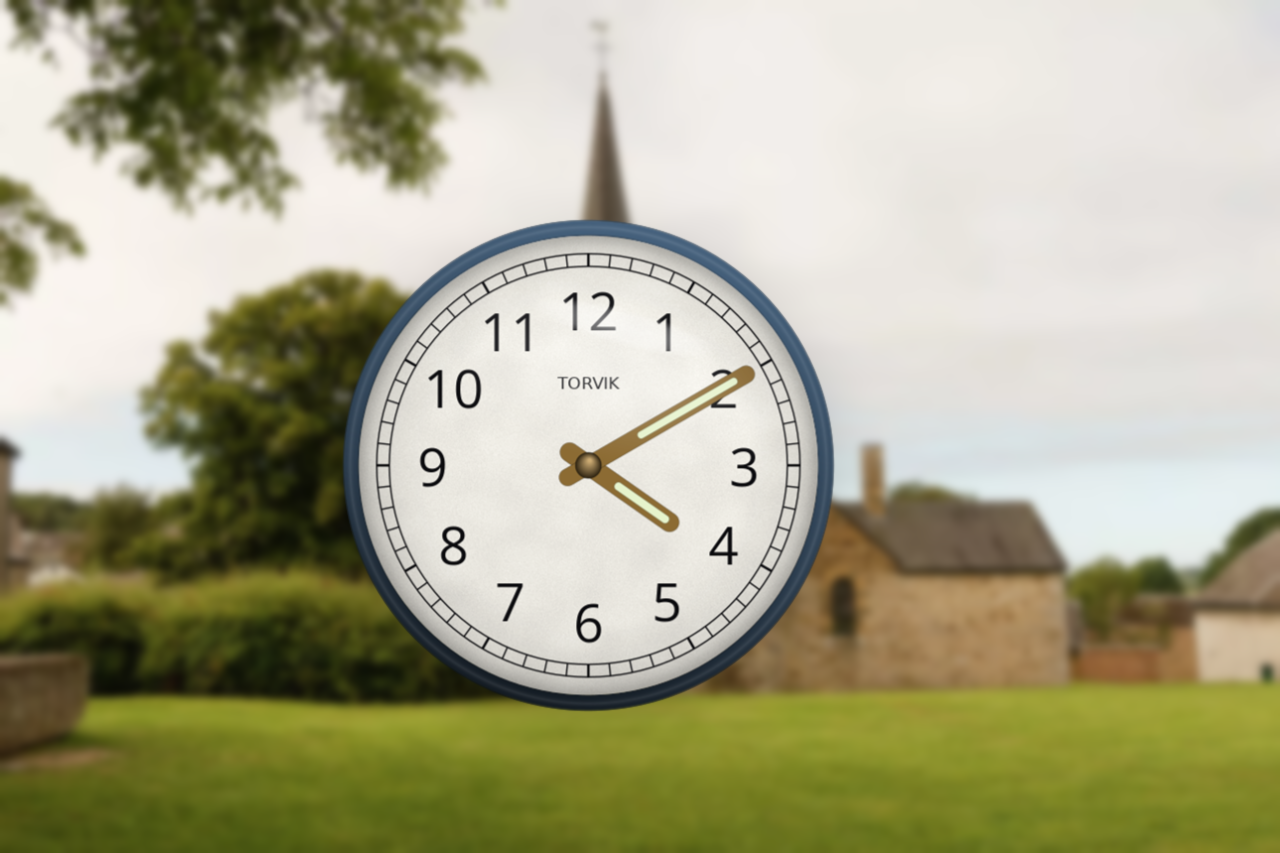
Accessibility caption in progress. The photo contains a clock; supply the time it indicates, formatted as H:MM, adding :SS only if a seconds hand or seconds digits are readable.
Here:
4:10
